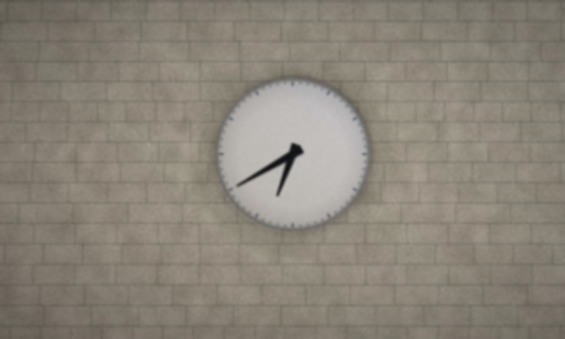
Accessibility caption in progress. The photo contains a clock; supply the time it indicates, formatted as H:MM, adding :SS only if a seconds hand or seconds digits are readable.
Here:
6:40
